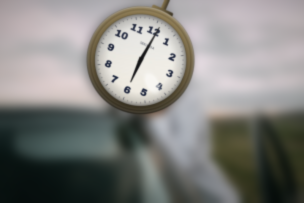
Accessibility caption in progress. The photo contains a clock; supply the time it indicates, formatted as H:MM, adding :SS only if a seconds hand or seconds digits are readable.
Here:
6:01
